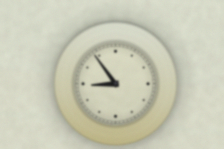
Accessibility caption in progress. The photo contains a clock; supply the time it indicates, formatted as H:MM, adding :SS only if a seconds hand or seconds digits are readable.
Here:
8:54
